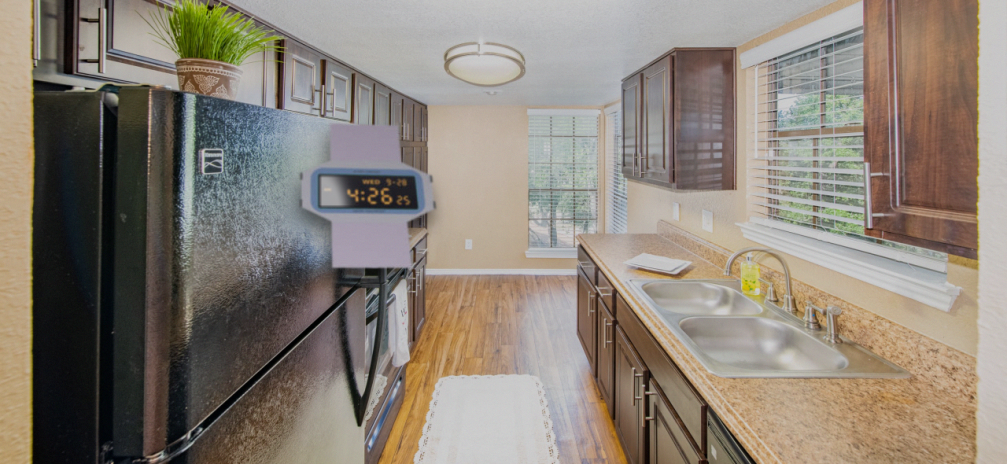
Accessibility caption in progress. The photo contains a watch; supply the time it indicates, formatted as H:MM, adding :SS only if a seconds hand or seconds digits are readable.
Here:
4:26
